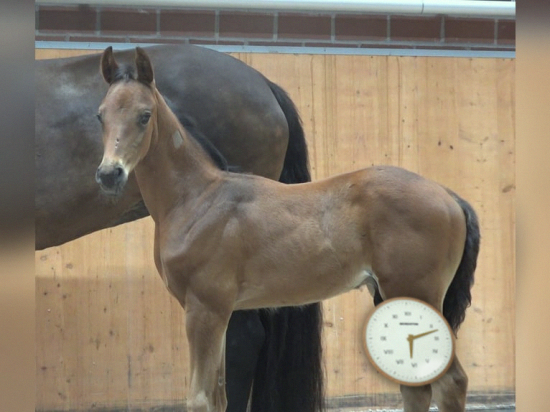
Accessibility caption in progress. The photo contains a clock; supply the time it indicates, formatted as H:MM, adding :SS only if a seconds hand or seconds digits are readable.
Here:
6:12
